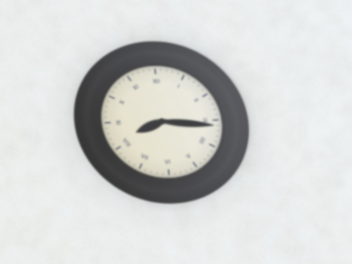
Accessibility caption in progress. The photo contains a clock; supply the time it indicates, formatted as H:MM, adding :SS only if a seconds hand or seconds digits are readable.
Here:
8:16
